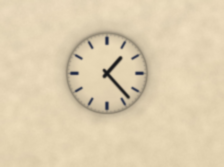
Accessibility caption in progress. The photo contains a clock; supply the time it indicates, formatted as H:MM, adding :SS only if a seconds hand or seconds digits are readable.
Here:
1:23
